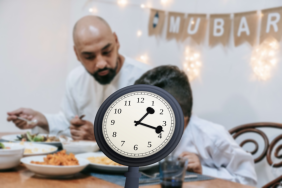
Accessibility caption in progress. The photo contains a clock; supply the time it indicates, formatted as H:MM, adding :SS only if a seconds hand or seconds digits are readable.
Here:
1:18
